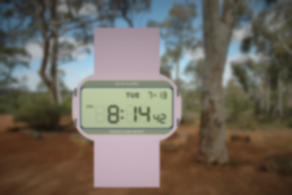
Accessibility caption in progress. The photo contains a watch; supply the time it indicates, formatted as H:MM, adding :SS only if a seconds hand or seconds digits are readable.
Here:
8:14
